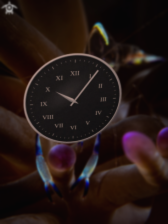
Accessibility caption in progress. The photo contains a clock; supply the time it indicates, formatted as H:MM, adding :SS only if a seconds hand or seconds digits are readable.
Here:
10:06
